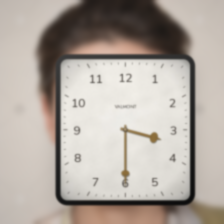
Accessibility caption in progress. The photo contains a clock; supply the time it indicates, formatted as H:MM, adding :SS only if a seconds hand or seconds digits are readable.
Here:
3:30
